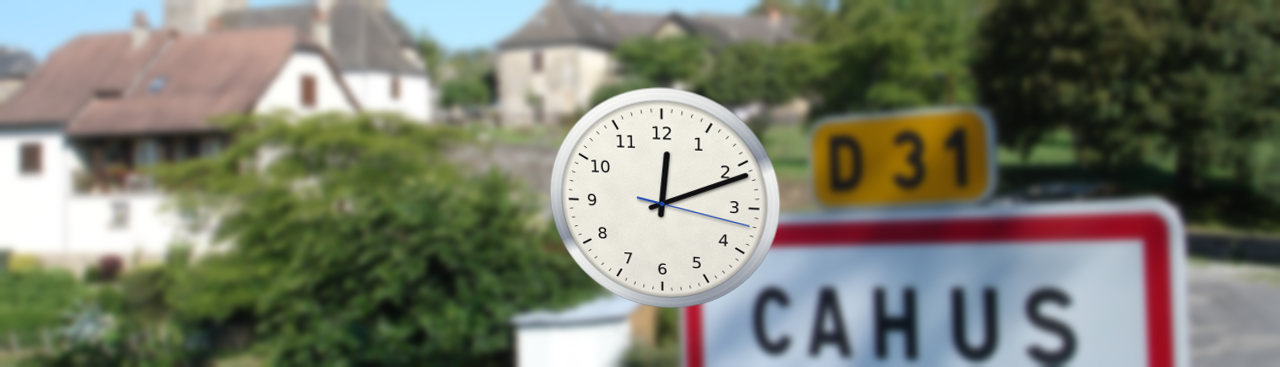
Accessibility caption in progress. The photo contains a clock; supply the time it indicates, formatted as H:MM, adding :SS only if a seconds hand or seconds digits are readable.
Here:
12:11:17
